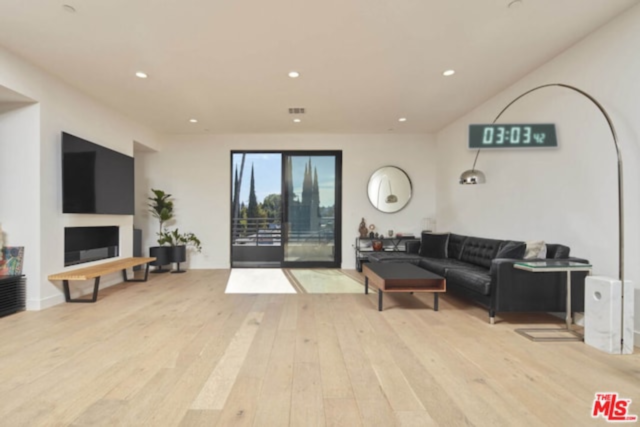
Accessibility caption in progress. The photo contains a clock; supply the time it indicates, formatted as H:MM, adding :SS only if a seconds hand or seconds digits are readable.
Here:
3:03
